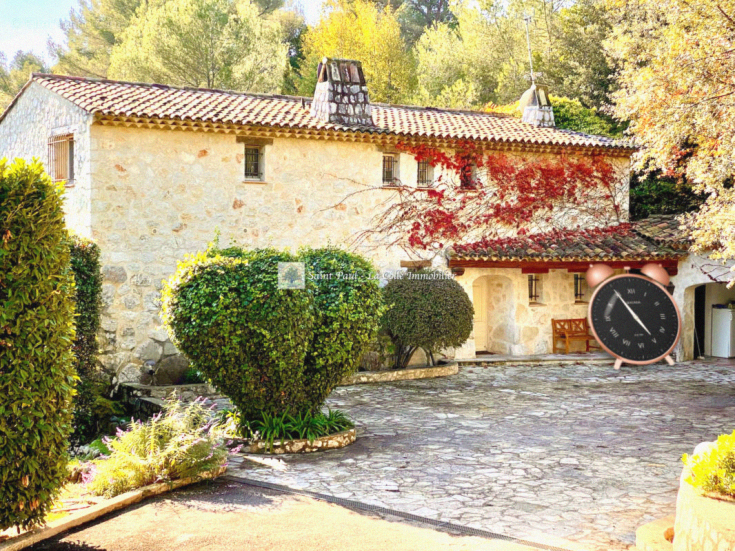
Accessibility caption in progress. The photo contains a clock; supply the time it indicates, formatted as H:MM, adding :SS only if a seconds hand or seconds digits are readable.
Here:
4:55
